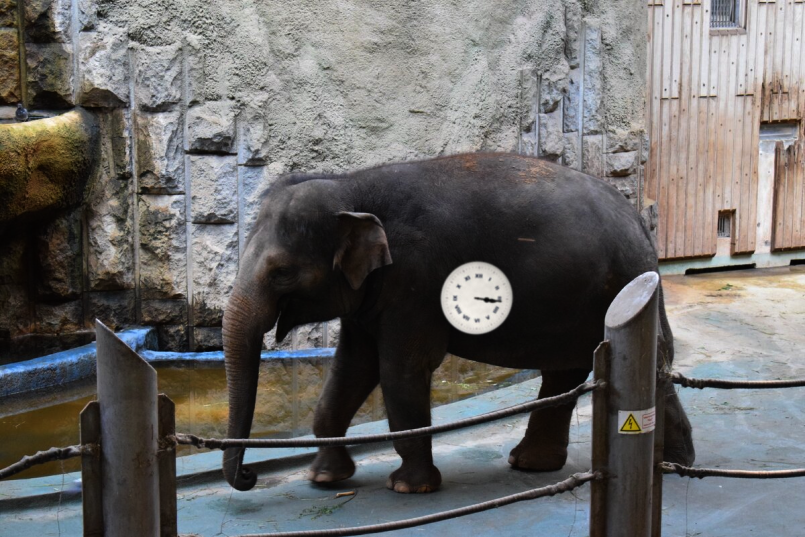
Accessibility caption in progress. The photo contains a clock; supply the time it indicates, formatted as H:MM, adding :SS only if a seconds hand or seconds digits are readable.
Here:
3:16
